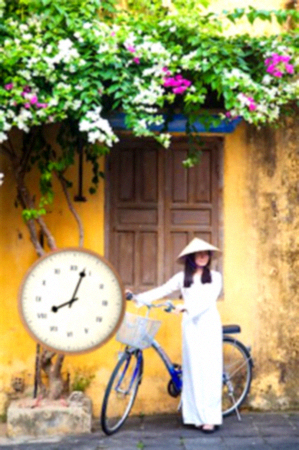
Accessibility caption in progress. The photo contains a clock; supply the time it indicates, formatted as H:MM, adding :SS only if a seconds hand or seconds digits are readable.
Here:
8:03
